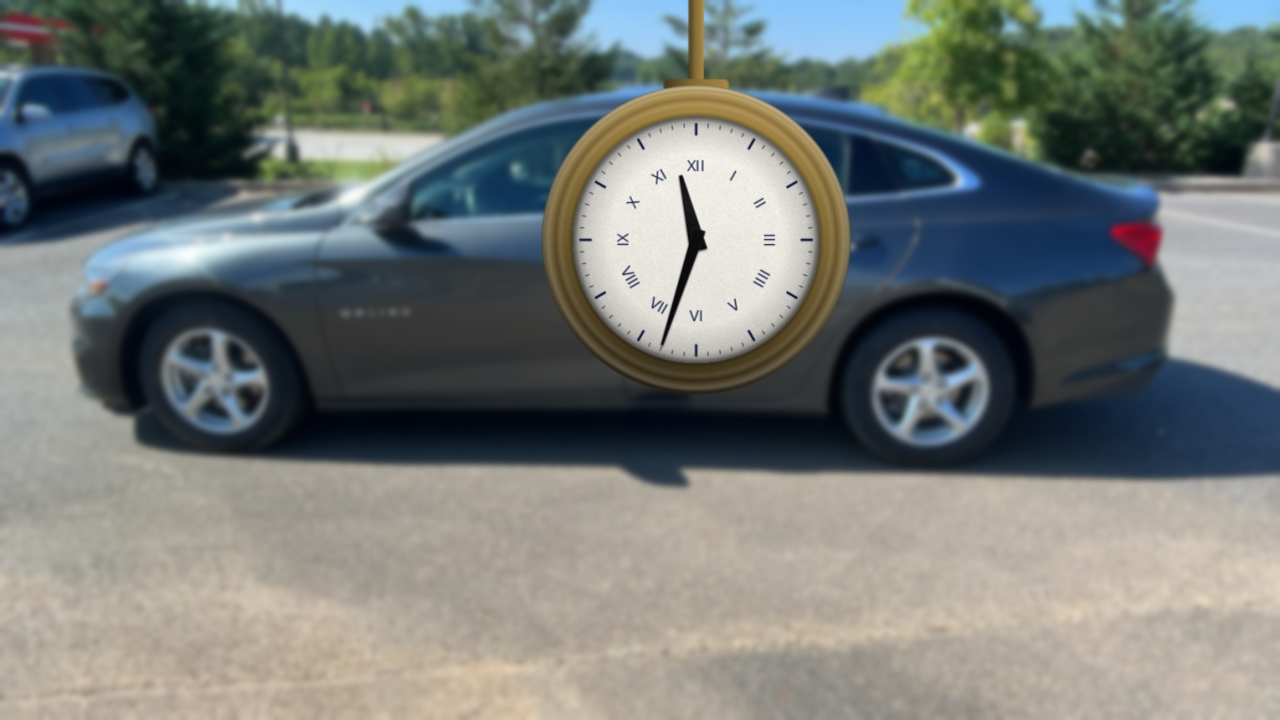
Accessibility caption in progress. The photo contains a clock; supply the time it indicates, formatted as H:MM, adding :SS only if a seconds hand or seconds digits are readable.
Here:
11:33
